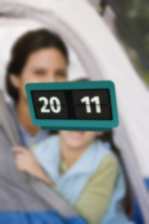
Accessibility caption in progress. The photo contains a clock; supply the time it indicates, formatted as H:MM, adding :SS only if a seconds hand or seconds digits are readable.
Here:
20:11
